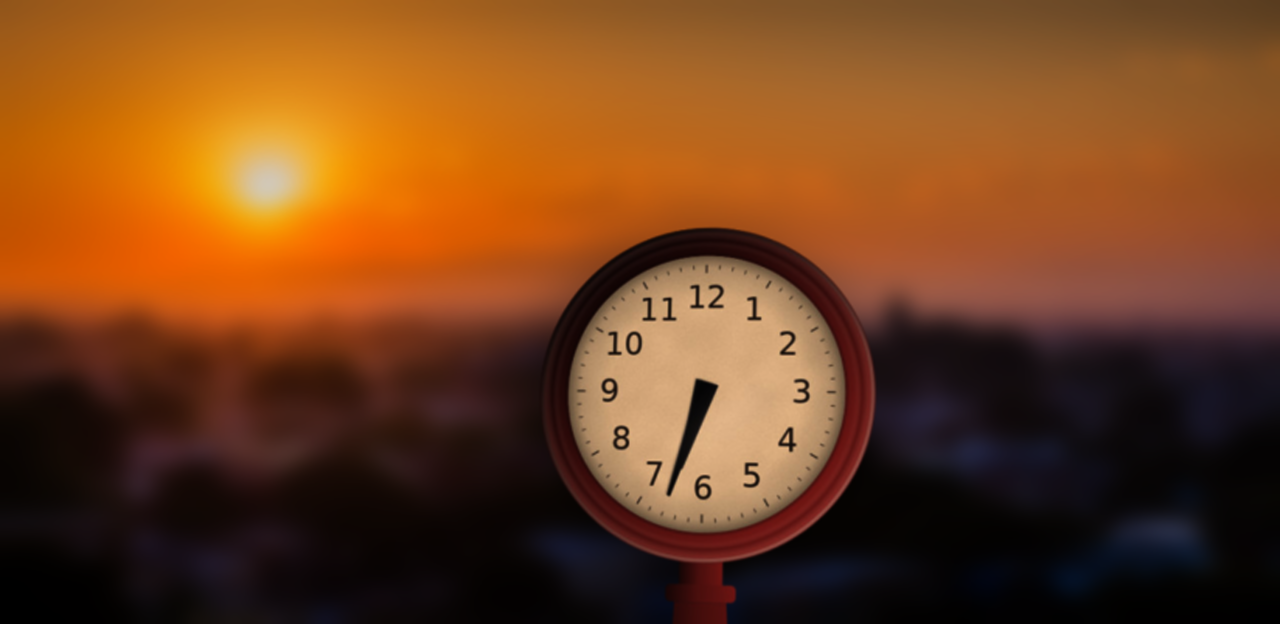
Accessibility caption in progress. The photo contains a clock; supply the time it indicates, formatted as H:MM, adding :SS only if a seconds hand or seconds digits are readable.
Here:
6:33
